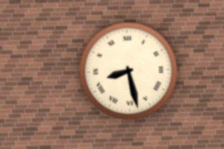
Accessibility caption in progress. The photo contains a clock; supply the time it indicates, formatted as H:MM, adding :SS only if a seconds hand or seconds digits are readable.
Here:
8:28
